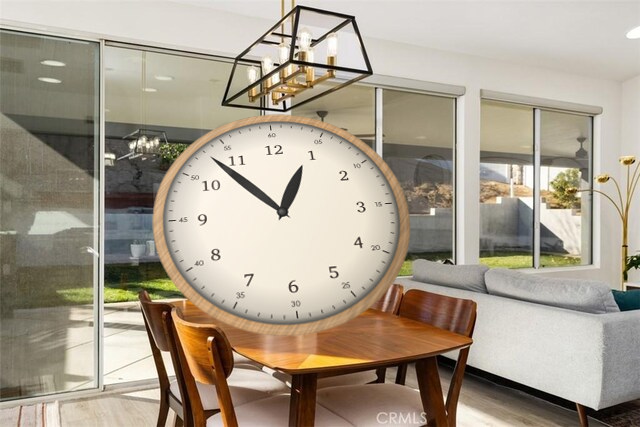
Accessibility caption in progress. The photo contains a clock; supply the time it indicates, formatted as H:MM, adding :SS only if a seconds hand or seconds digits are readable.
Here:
12:53
